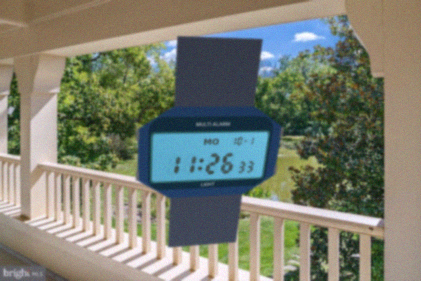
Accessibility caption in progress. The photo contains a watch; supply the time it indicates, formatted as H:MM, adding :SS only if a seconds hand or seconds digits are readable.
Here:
11:26:33
